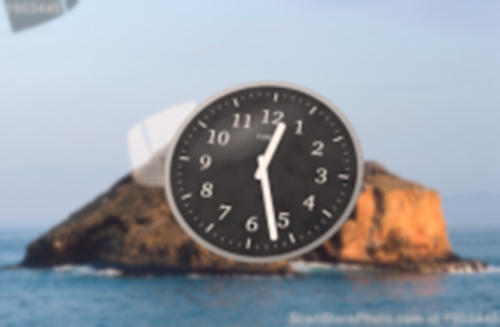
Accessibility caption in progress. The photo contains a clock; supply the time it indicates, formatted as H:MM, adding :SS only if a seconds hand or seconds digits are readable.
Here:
12:27
